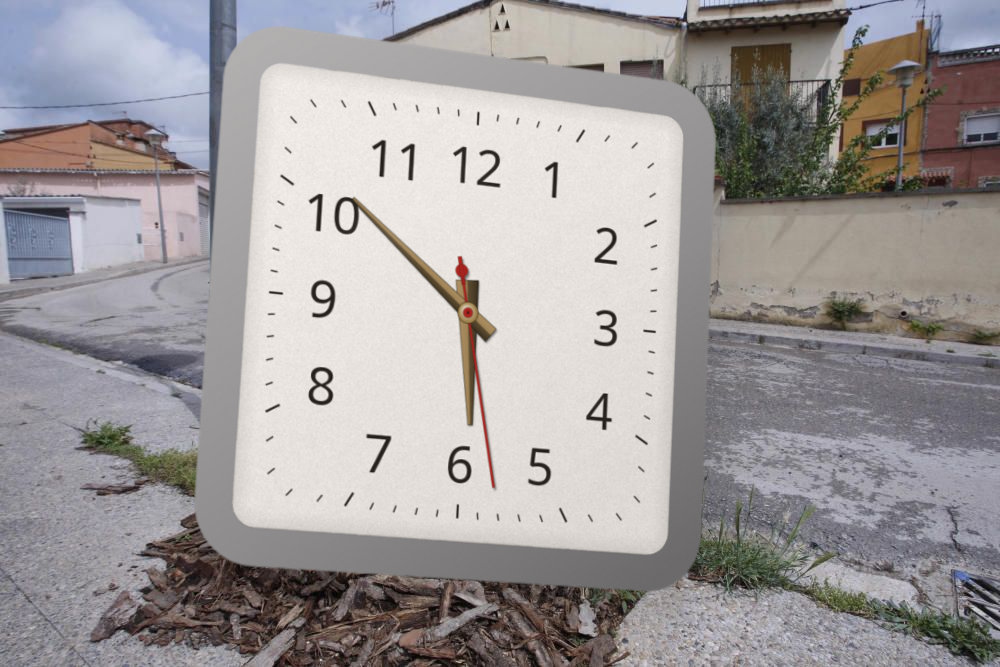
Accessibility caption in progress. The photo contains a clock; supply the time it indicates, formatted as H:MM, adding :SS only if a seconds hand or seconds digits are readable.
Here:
5:51:28
